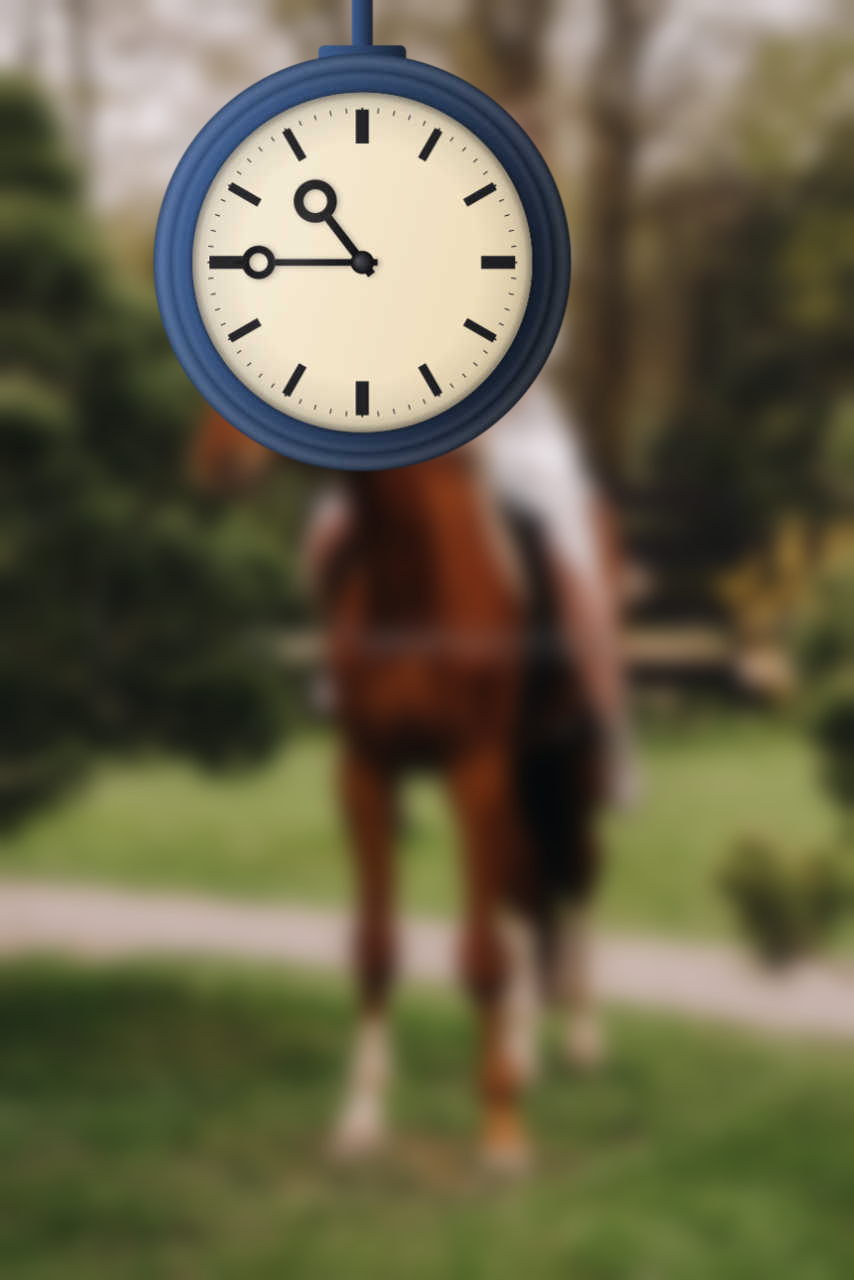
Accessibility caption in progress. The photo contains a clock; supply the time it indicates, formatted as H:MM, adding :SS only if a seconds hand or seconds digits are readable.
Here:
10:45
